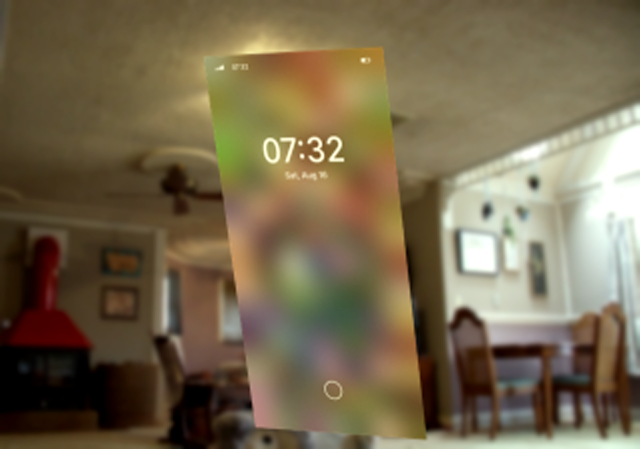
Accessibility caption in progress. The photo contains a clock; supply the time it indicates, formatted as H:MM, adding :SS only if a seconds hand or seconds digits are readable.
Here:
7:32
